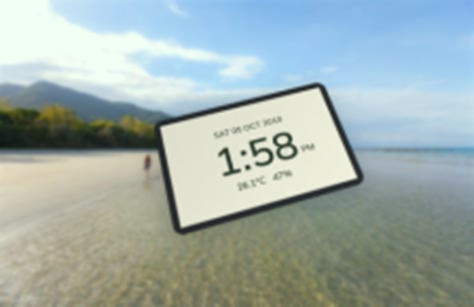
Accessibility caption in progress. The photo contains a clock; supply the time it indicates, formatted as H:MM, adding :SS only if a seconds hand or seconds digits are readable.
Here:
1:58
